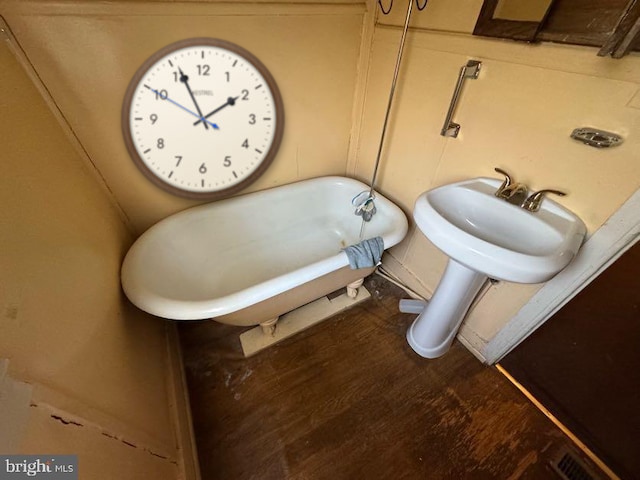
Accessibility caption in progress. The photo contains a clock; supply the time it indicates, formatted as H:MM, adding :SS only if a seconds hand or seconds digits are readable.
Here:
1:55:50
